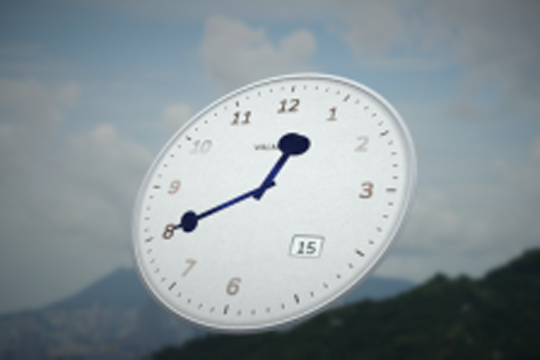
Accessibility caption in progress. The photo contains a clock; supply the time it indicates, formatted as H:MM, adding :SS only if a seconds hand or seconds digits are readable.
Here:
12:40
